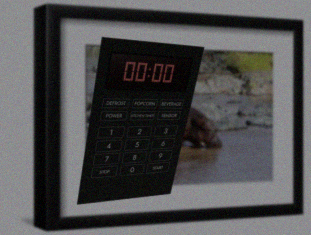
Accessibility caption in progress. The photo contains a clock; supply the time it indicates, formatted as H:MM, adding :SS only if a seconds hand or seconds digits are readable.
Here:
0:00
